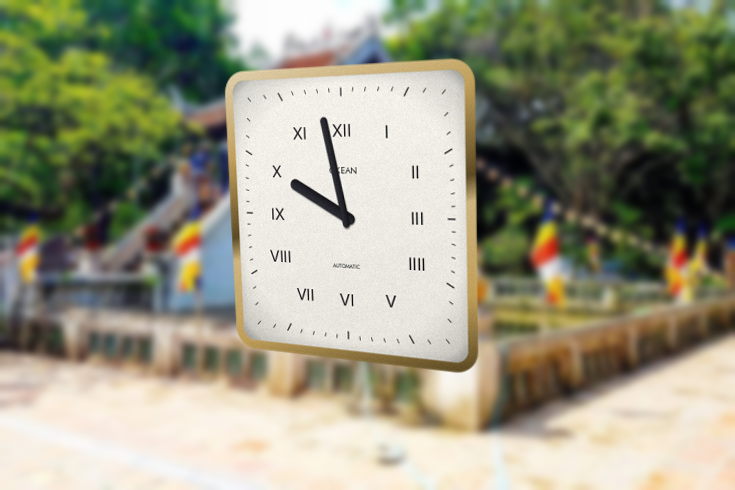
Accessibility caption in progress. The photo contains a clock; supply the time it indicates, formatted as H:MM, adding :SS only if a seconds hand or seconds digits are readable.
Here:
9:58
